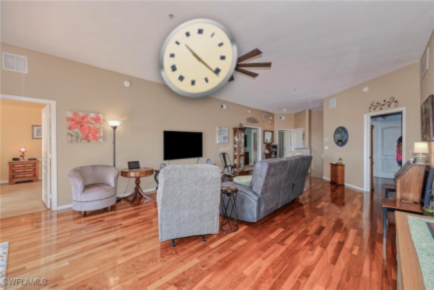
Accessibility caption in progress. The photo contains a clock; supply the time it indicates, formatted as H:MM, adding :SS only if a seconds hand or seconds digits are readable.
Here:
10:21
